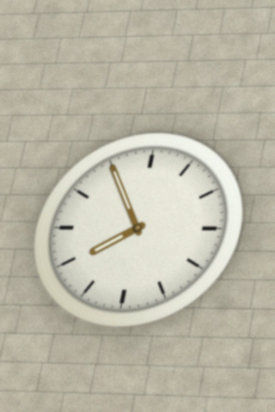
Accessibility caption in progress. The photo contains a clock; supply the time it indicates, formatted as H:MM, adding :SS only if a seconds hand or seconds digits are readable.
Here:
7:55
